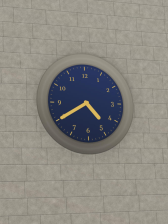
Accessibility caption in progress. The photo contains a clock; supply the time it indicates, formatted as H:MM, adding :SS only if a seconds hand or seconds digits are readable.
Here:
4:40
